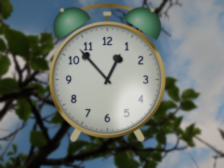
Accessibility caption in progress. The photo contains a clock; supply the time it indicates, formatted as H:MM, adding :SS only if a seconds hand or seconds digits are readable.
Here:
12:53
